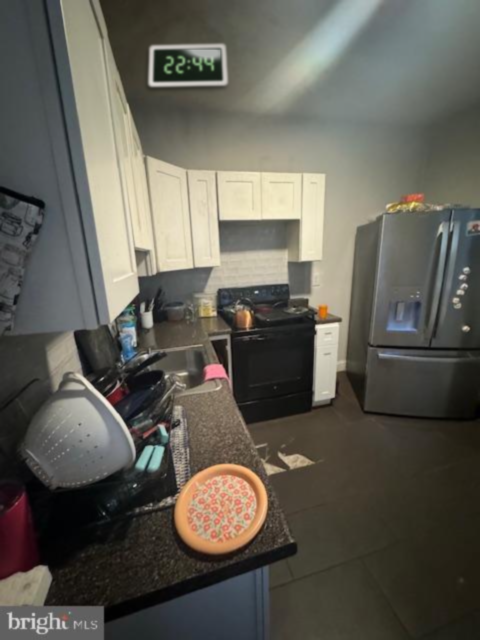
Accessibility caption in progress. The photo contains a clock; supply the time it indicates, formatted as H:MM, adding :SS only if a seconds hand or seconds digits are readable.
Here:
22:44
